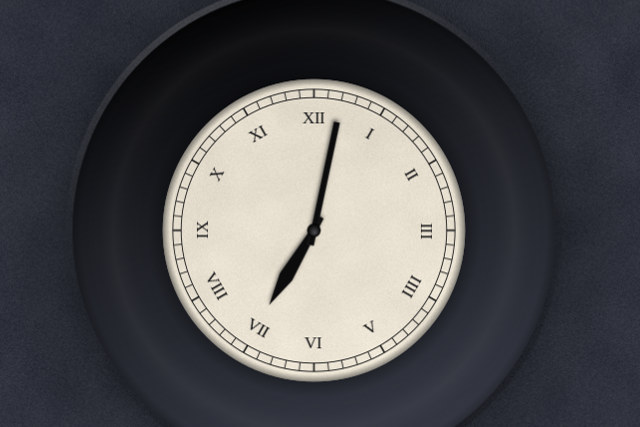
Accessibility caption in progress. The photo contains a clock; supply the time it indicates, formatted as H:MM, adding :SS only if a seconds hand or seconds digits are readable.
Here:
7:02
